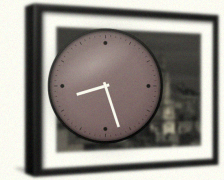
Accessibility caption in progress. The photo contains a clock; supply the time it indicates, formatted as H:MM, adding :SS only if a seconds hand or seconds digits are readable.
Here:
8:27
